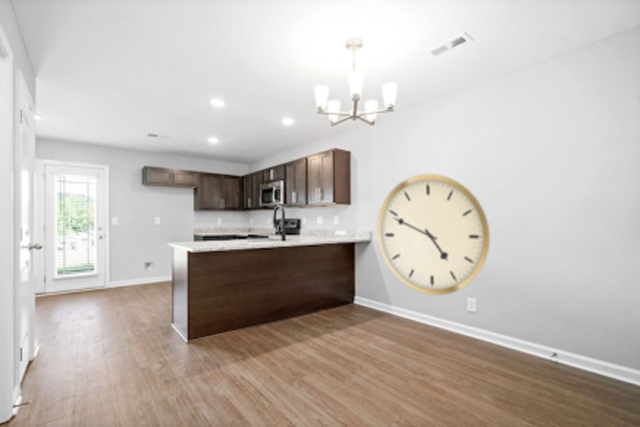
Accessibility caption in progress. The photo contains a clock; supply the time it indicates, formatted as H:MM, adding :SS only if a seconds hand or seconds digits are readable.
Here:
4:49
